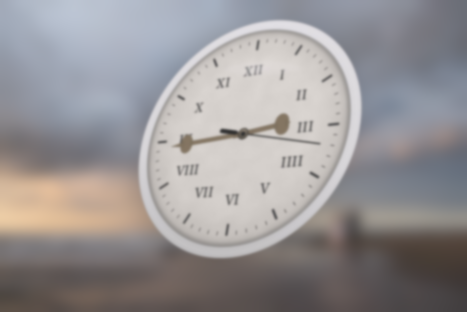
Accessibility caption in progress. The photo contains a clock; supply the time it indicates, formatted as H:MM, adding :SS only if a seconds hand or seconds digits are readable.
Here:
2:44:17
